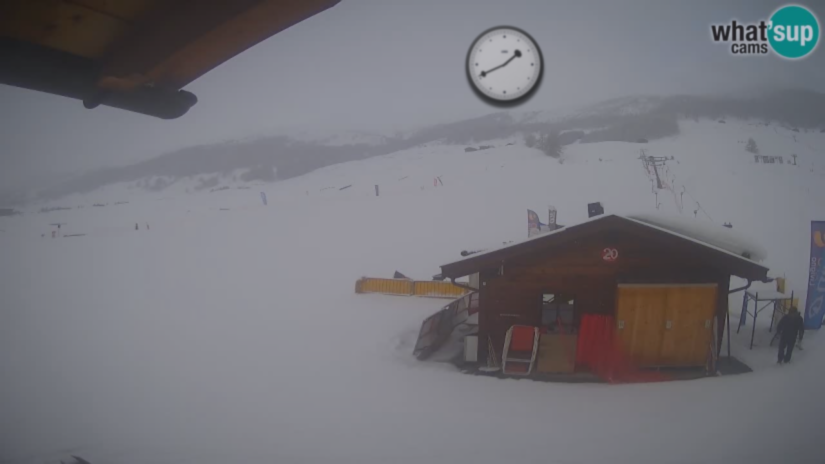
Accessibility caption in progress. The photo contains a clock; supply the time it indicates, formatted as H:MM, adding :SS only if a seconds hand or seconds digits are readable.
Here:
1:41
